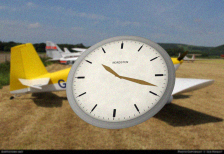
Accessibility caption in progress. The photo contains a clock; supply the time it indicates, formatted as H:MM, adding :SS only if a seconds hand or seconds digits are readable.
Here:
10:18
